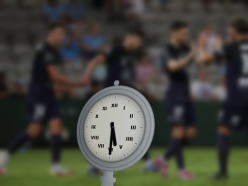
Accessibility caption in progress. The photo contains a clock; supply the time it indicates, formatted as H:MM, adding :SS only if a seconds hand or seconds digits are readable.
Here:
5:30
